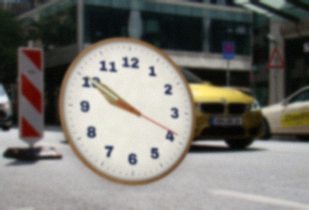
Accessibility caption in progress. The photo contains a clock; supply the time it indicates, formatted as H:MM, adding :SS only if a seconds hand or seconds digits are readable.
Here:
9:50:19
